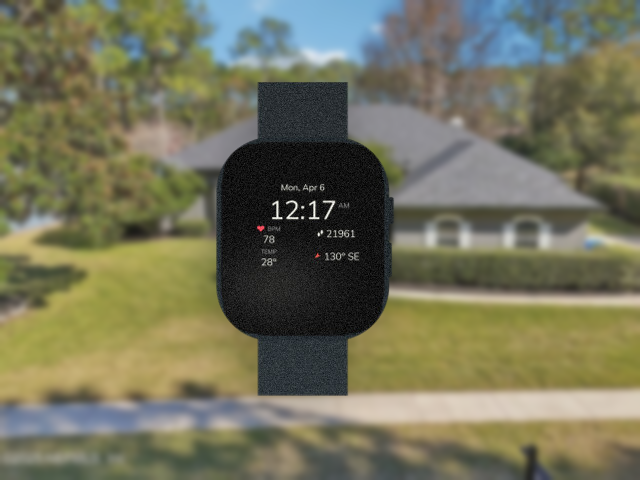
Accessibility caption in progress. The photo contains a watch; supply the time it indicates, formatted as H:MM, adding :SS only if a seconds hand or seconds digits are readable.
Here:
12:17
